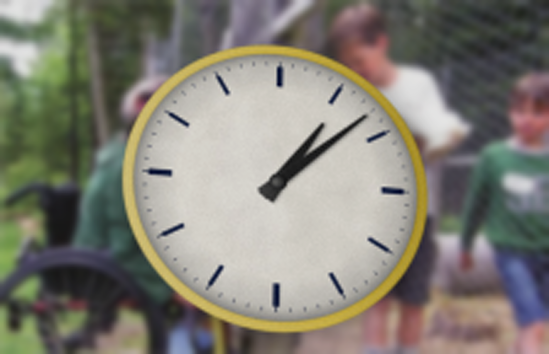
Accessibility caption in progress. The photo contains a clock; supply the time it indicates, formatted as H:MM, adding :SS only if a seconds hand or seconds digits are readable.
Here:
1:08
